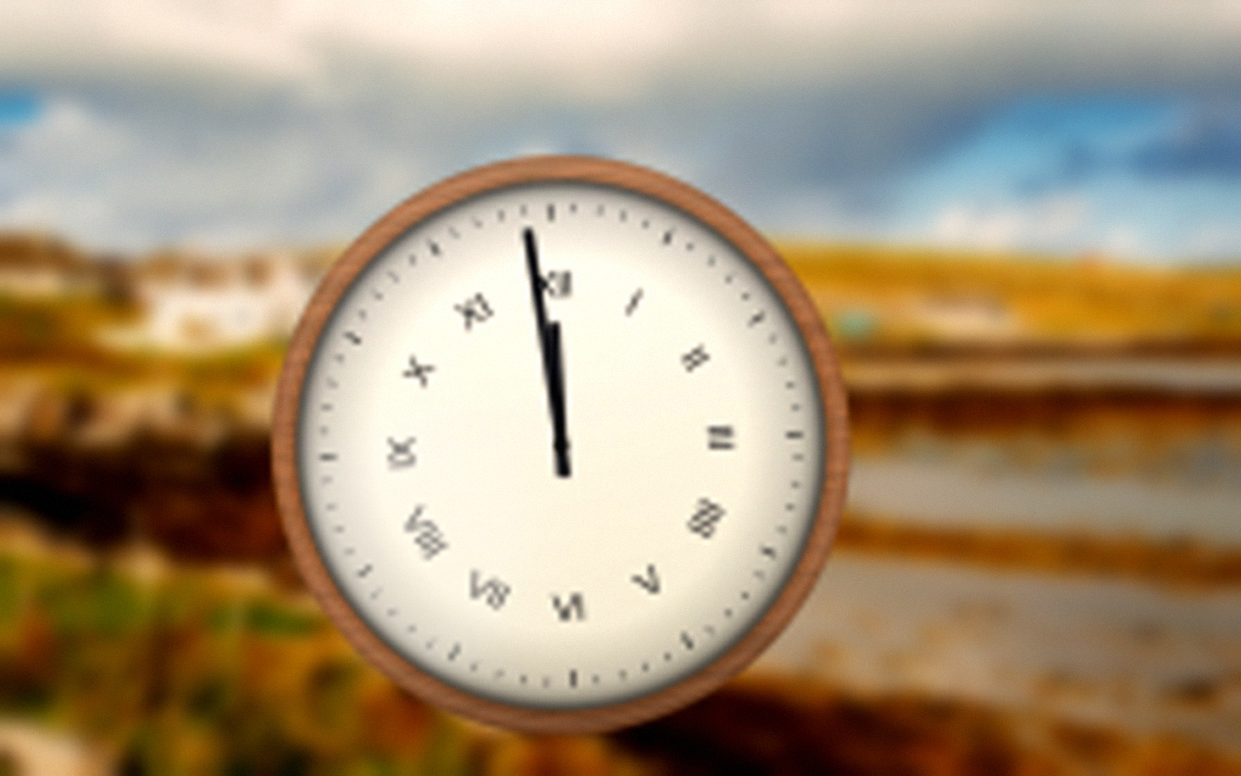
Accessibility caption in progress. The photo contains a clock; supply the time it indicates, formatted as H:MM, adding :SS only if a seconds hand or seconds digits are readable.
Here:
11:59
